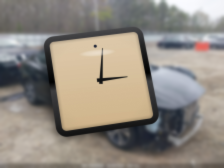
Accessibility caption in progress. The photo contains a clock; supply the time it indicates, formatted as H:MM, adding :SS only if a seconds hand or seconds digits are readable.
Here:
3:02
